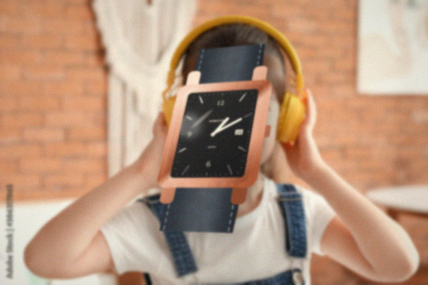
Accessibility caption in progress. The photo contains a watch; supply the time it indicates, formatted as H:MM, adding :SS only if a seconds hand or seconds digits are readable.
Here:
1:10
